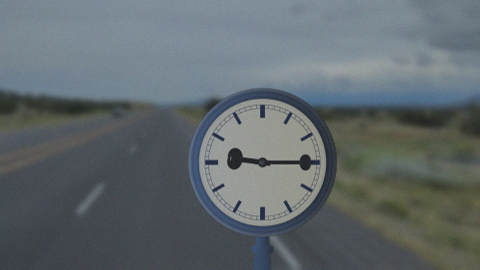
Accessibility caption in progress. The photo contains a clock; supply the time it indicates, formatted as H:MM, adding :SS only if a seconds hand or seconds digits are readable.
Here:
9:15
